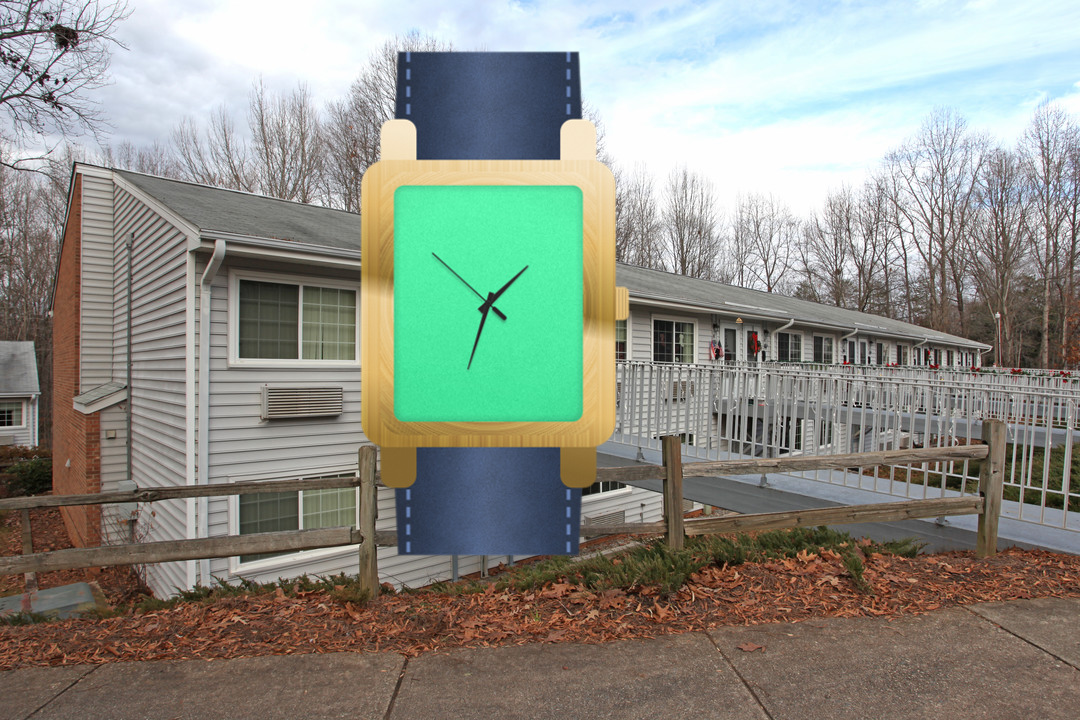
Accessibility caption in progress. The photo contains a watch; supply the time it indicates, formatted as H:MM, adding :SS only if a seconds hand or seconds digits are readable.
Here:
1:32:52
